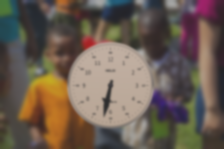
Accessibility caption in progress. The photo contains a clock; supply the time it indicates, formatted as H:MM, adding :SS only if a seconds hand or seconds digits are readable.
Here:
6:32
